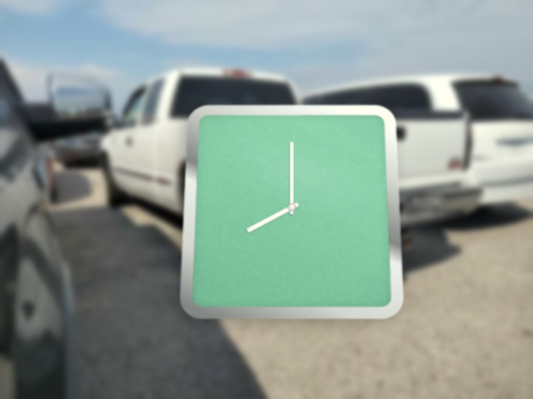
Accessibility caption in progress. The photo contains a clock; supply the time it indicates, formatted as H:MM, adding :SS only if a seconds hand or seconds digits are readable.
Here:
8:00
